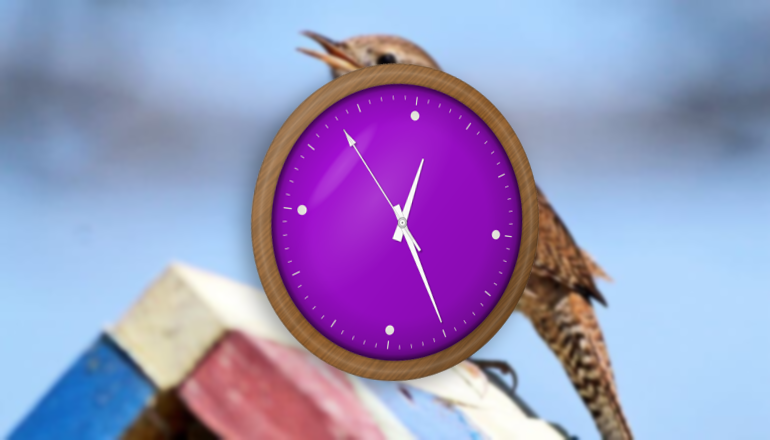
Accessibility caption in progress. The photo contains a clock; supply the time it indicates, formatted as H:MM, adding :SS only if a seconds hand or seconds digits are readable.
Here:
12:24:53
